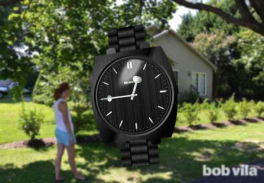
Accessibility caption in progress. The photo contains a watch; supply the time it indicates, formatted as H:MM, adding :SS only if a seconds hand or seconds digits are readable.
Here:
12:45
